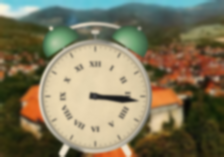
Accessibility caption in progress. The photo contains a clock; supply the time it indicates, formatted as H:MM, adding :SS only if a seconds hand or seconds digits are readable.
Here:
3:16
